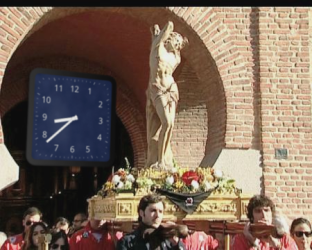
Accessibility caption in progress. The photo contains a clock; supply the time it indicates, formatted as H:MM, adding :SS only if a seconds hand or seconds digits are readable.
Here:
8:38
